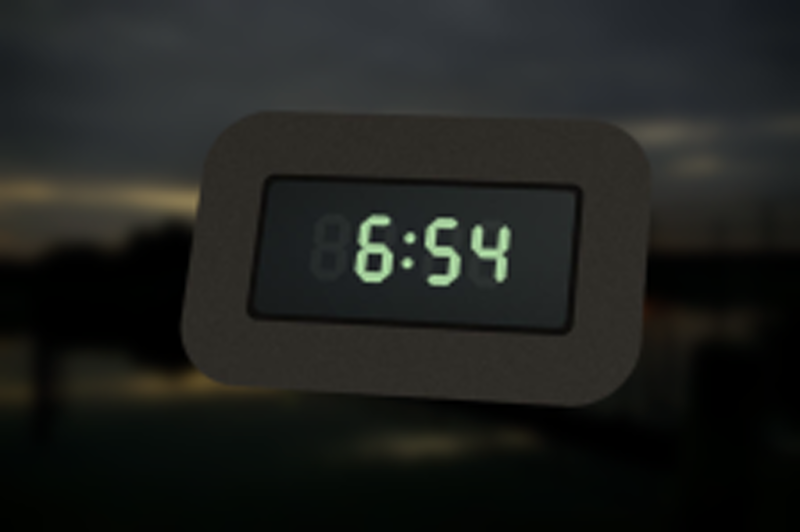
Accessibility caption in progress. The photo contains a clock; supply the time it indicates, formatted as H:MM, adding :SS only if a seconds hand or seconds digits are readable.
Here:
6:54
